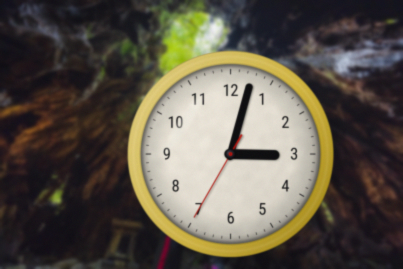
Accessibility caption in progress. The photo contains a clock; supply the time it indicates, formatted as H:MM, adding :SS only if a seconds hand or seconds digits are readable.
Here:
3:02:35
